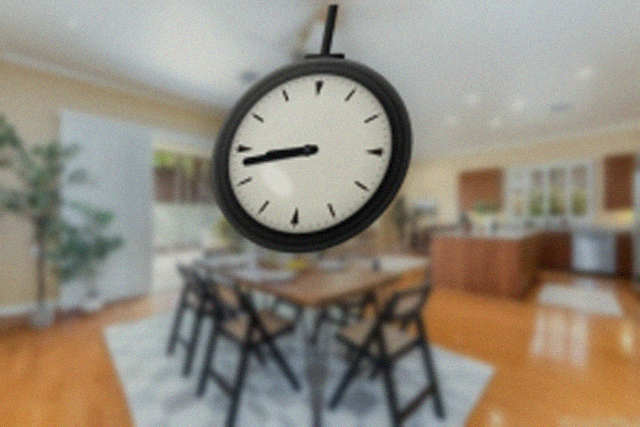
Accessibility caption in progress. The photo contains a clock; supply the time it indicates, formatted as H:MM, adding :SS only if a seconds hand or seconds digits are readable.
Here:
8:43
